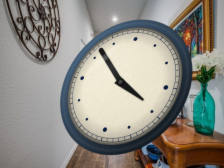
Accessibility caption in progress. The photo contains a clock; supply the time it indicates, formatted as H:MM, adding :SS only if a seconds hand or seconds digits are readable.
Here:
3:52
